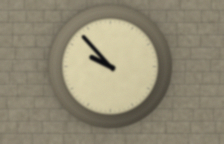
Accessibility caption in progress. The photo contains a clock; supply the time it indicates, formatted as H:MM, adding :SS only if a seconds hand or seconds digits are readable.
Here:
9:53
